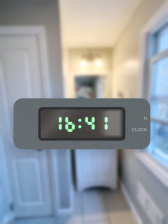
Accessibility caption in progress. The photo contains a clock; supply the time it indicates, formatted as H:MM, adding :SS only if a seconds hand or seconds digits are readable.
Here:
16:41
